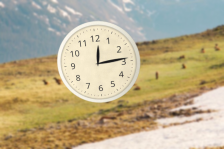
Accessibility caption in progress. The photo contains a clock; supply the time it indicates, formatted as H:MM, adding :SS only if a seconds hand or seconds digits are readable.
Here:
12:14
